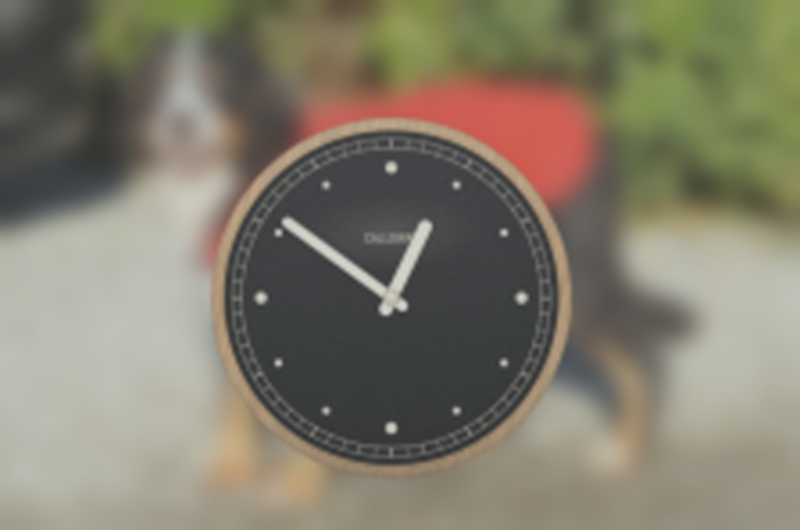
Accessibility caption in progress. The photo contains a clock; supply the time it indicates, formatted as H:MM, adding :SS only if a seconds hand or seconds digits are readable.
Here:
12:51
